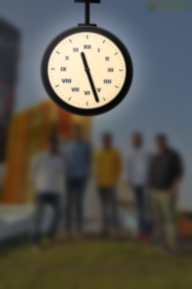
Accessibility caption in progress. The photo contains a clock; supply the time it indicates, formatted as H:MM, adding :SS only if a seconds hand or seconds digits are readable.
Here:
11:27
